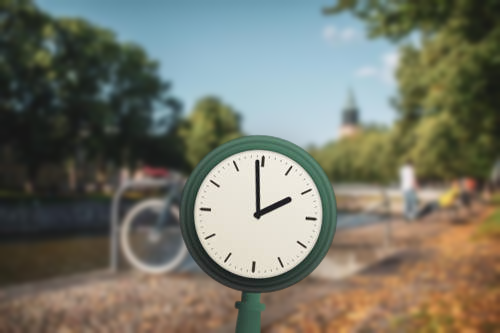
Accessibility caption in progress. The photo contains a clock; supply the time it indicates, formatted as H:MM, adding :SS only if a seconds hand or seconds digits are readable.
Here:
1:59
